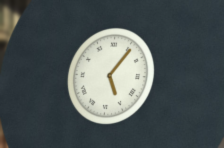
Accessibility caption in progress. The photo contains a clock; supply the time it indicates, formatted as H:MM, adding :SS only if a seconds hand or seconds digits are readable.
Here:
5:06
